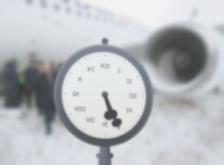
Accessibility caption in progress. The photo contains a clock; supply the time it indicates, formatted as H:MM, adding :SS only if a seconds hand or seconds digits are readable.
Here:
5:26
